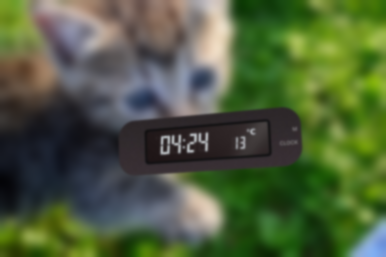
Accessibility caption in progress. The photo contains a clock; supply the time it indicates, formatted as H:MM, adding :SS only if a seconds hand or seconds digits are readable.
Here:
4:24
